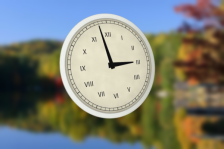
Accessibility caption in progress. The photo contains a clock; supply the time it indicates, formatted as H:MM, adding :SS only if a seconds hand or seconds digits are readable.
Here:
2:58
